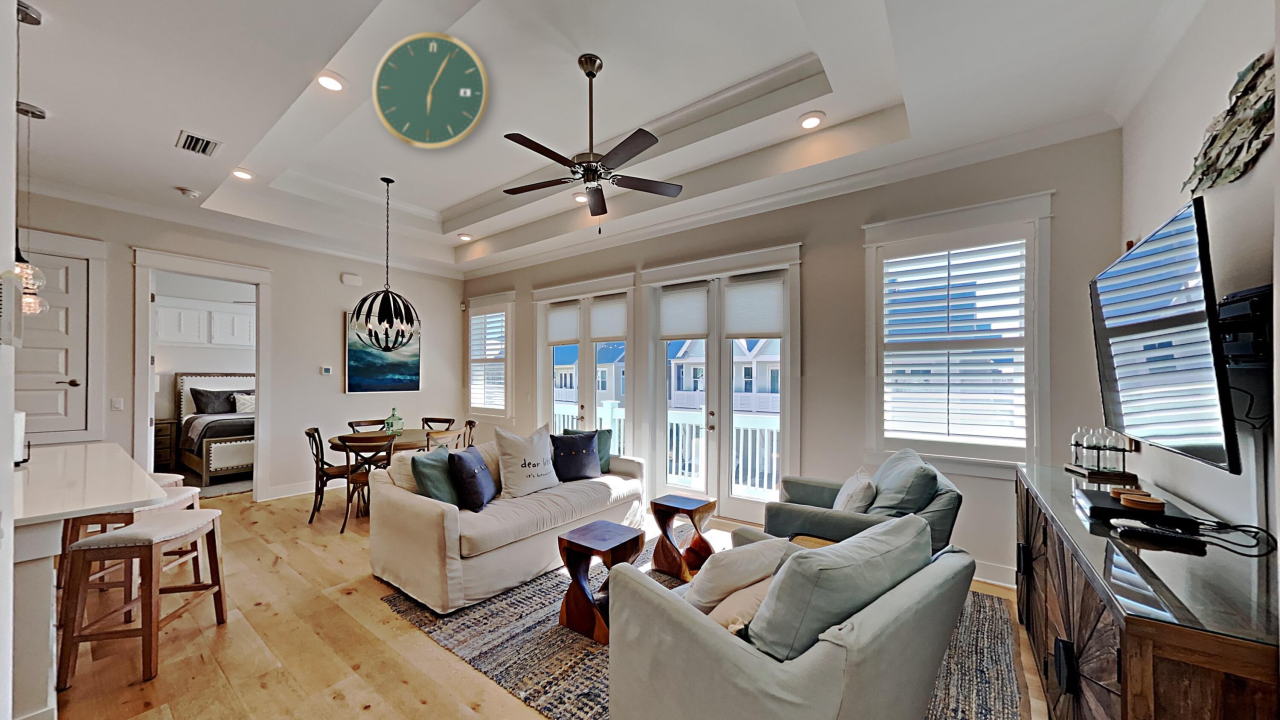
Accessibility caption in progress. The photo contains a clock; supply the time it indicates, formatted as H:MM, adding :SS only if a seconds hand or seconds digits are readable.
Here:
6:04
